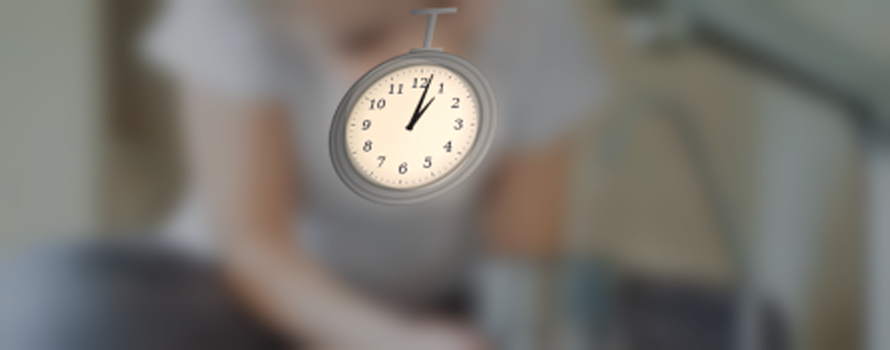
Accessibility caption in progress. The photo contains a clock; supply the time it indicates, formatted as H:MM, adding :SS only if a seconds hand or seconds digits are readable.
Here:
1:02
